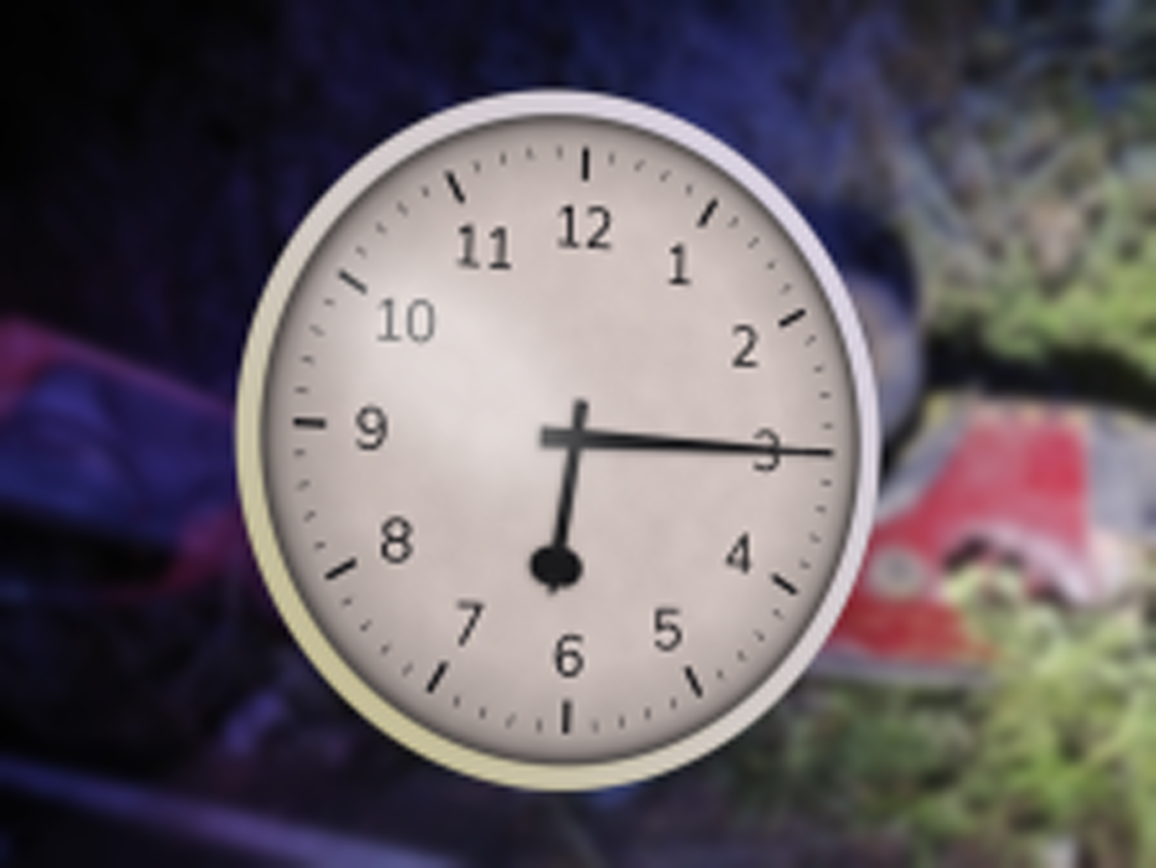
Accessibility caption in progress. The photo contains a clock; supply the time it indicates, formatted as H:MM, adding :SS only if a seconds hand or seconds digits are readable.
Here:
6:15
